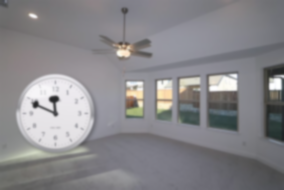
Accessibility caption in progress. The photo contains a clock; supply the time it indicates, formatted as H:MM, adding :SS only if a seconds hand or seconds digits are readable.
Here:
11:49
